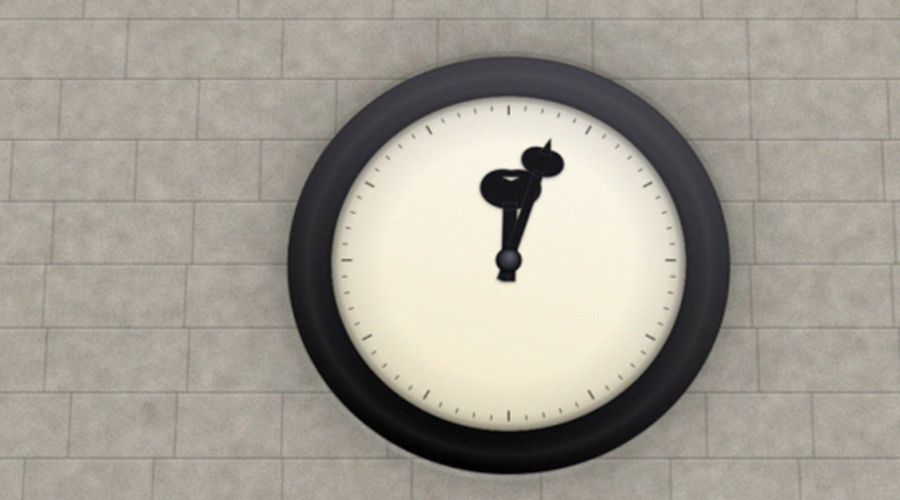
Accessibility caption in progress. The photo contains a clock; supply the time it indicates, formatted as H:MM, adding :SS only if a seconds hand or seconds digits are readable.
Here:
12:03
